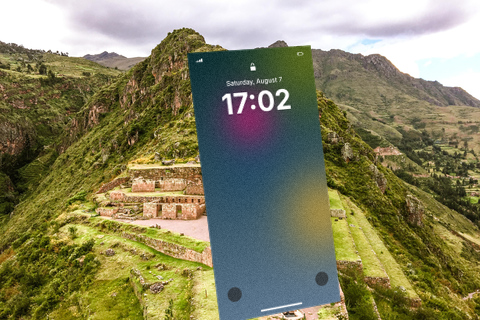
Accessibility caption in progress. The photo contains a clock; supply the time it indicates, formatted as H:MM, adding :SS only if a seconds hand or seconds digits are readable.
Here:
17:02
